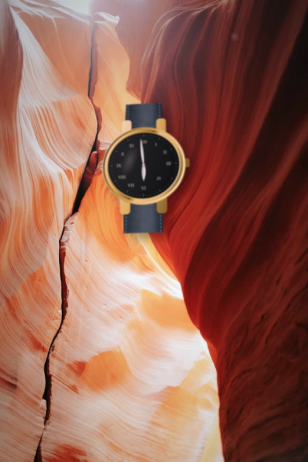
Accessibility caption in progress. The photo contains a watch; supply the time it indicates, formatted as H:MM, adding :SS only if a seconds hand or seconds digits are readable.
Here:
5:59
